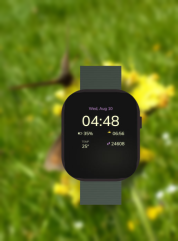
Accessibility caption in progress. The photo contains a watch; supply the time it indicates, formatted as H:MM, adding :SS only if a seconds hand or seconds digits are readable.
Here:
4:48
